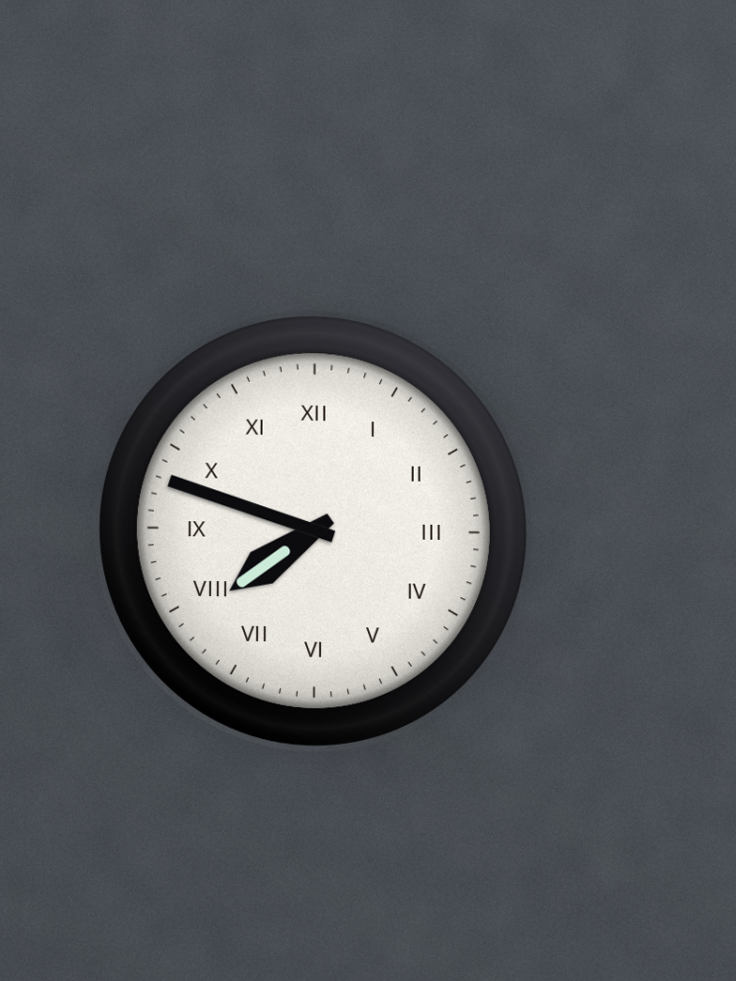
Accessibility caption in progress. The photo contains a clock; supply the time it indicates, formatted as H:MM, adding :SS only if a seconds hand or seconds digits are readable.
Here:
7:48
